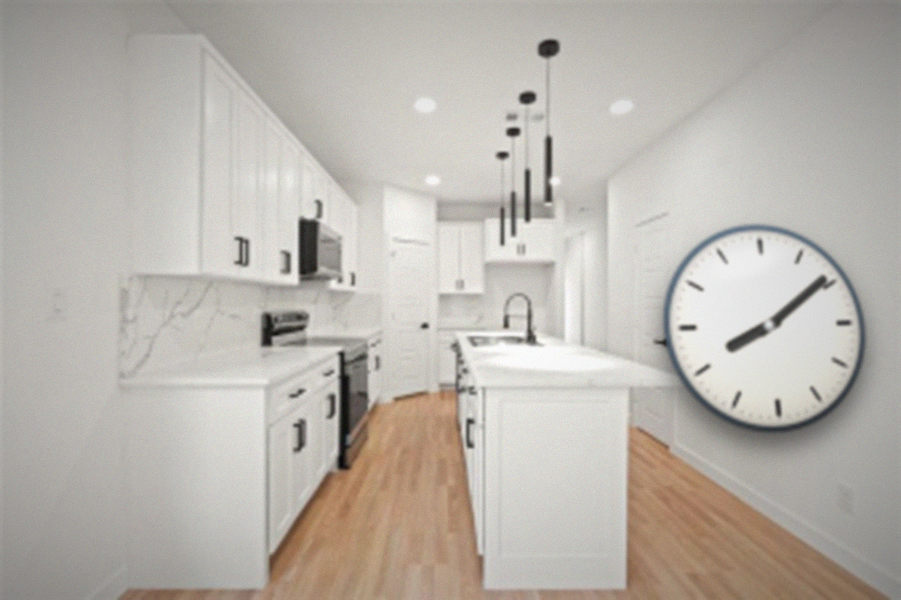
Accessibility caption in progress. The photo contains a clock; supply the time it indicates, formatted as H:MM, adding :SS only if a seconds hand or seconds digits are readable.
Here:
8:09
